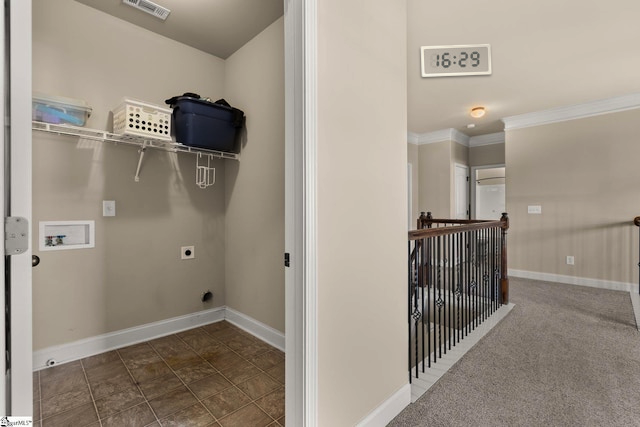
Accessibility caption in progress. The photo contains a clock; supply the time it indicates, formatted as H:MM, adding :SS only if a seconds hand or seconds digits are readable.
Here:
16:29
